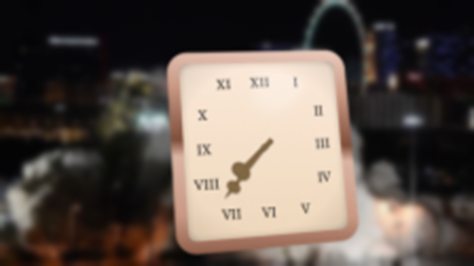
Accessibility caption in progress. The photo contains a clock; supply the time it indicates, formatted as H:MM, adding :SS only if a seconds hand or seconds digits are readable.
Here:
7:37
